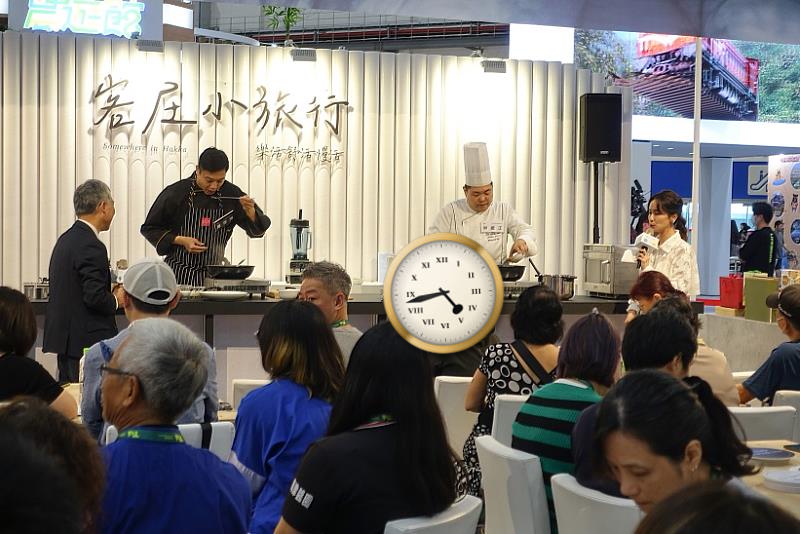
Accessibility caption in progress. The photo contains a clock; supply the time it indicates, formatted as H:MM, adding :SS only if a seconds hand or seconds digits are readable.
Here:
4:43
